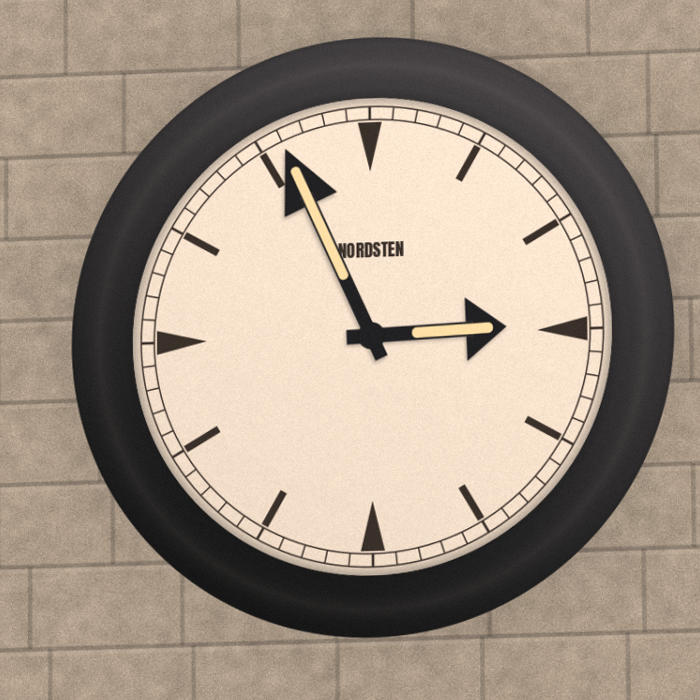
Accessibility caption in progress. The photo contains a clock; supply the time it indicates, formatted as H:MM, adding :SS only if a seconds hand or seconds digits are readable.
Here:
2:56
